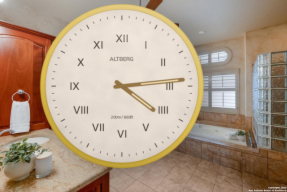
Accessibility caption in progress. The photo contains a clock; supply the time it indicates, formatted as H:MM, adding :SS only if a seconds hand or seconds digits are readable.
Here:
4:14
